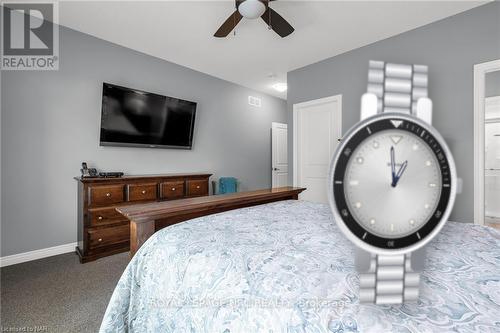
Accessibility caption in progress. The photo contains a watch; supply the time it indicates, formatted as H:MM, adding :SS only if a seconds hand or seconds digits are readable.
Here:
12:59
